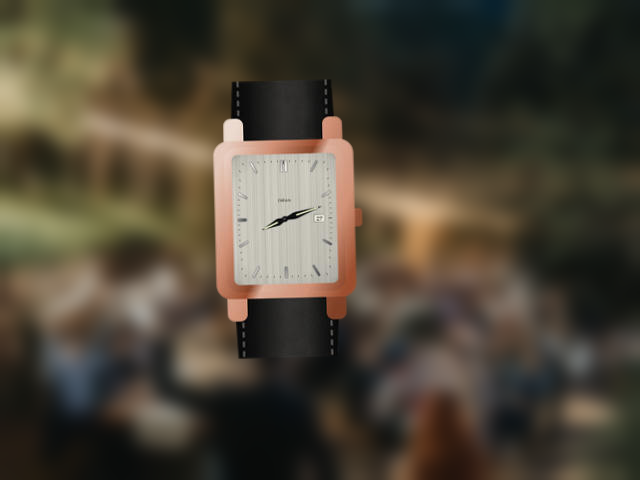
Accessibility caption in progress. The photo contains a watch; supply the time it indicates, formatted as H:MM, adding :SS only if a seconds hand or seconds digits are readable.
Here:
8:12
